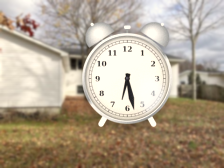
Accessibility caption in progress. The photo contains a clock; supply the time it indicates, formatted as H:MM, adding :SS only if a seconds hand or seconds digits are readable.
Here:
6:28
